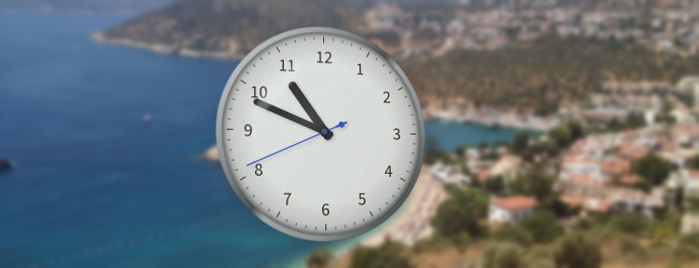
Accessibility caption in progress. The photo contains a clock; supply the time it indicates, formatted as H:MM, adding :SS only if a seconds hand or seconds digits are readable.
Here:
10:48:41
